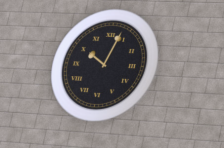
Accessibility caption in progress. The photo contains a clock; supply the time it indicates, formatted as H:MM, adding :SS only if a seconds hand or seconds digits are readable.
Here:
10:03
